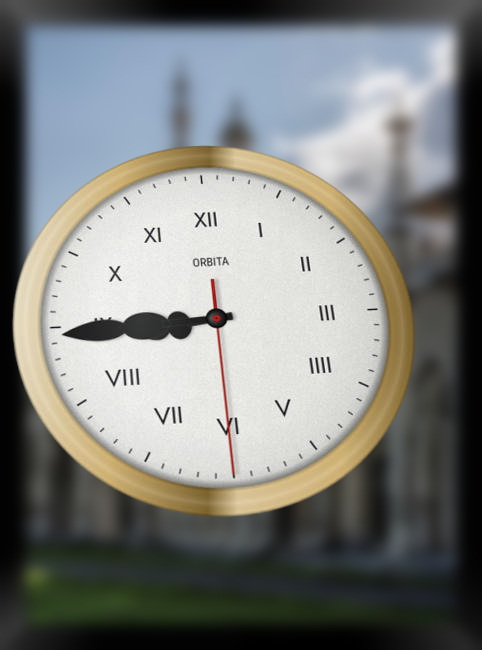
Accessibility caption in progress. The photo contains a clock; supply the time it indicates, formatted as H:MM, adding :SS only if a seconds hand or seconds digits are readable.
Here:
8:44:30
